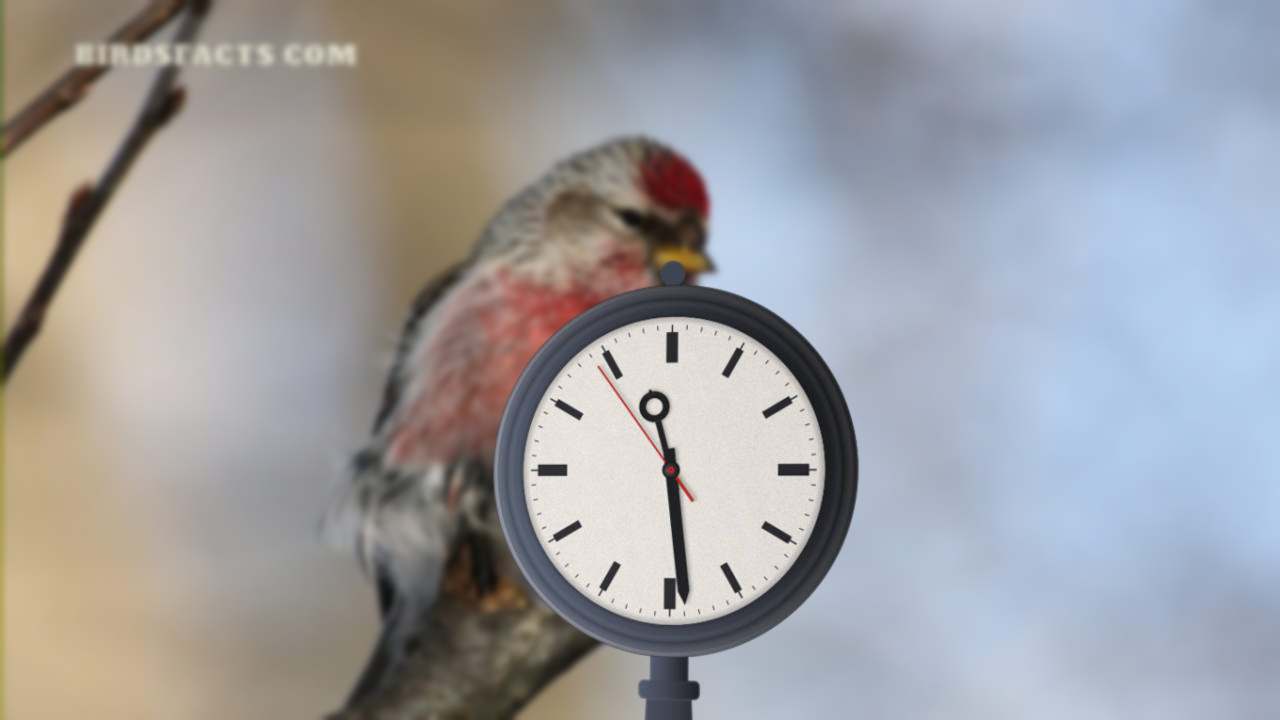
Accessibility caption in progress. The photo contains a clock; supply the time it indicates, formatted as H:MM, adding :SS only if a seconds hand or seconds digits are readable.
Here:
11:28:54
